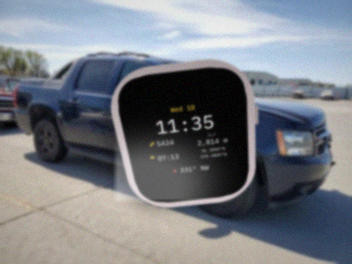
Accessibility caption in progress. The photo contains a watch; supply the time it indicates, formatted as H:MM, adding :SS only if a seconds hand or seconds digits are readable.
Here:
11:35
